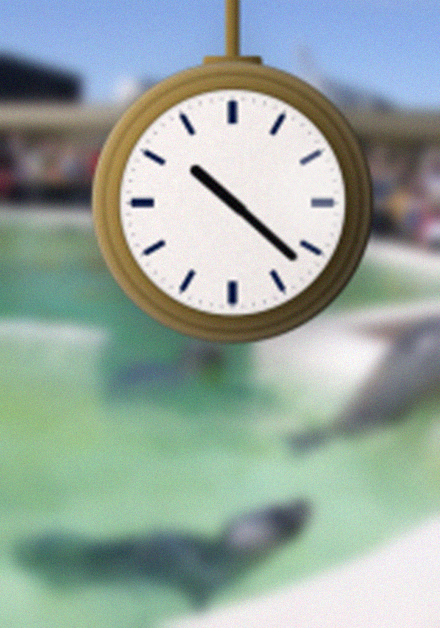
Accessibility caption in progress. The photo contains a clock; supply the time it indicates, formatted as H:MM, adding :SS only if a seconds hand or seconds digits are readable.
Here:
10:22
